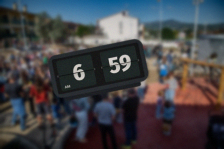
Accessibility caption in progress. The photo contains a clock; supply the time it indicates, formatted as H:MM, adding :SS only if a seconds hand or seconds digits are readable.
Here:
6:59
